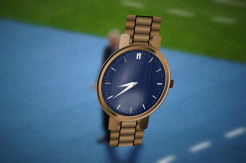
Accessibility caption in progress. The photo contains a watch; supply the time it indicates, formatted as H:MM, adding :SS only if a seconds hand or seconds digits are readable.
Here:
8:39
